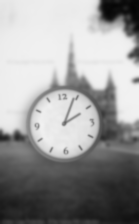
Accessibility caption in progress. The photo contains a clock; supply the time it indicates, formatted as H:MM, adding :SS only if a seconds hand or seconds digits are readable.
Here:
2:04
